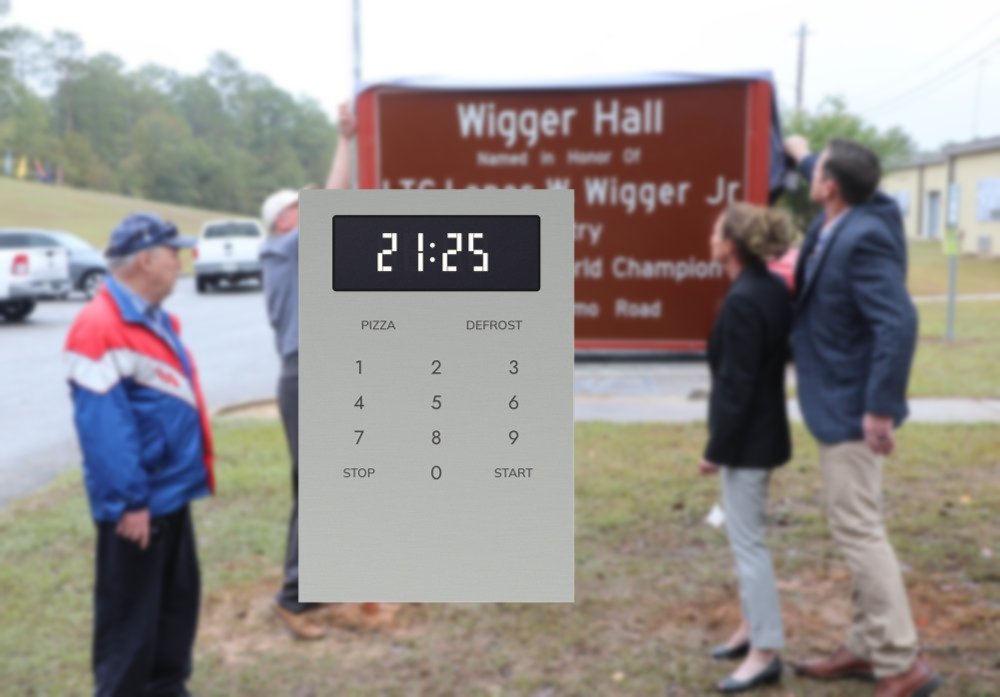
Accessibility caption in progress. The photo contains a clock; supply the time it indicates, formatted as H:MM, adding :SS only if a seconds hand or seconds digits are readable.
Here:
21:25
